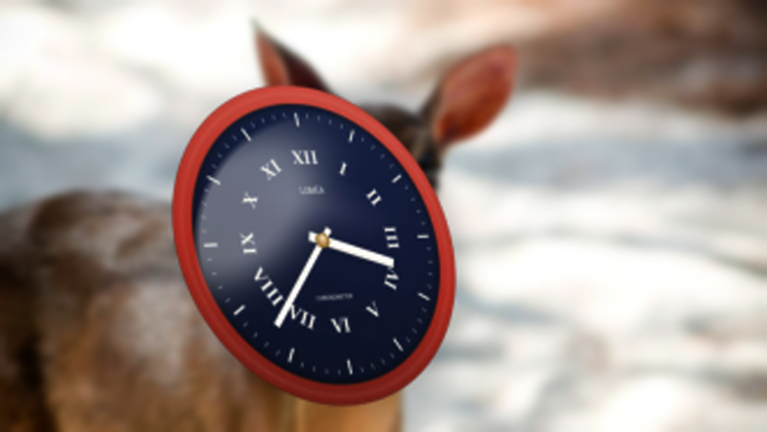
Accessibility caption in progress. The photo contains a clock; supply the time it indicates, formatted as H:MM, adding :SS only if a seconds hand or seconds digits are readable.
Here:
3:37
